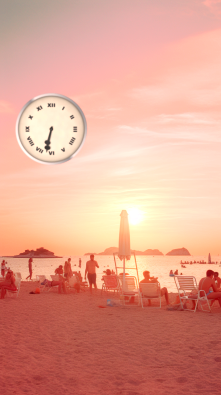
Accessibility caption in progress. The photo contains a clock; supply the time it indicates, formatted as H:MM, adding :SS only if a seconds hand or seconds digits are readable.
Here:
6:32
